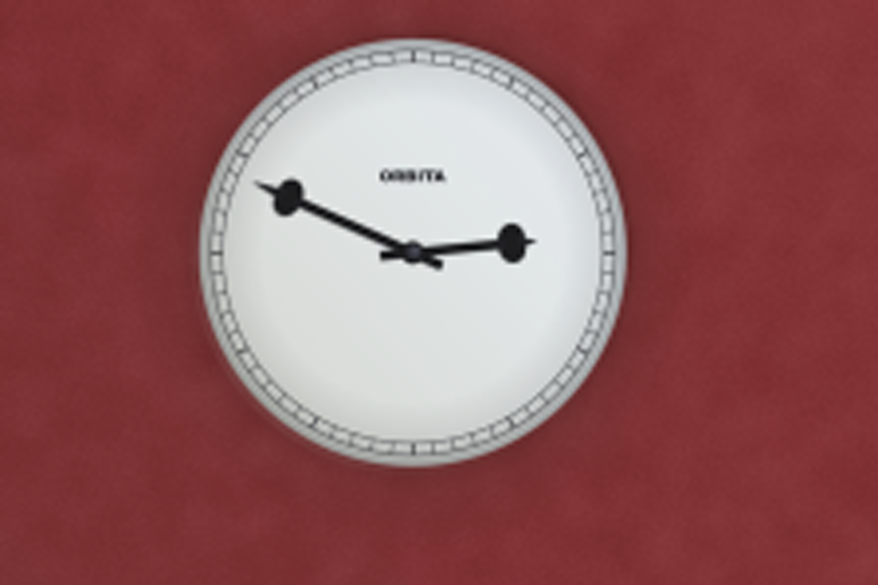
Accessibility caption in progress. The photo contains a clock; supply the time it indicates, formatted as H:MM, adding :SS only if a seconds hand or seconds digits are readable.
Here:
2:49
